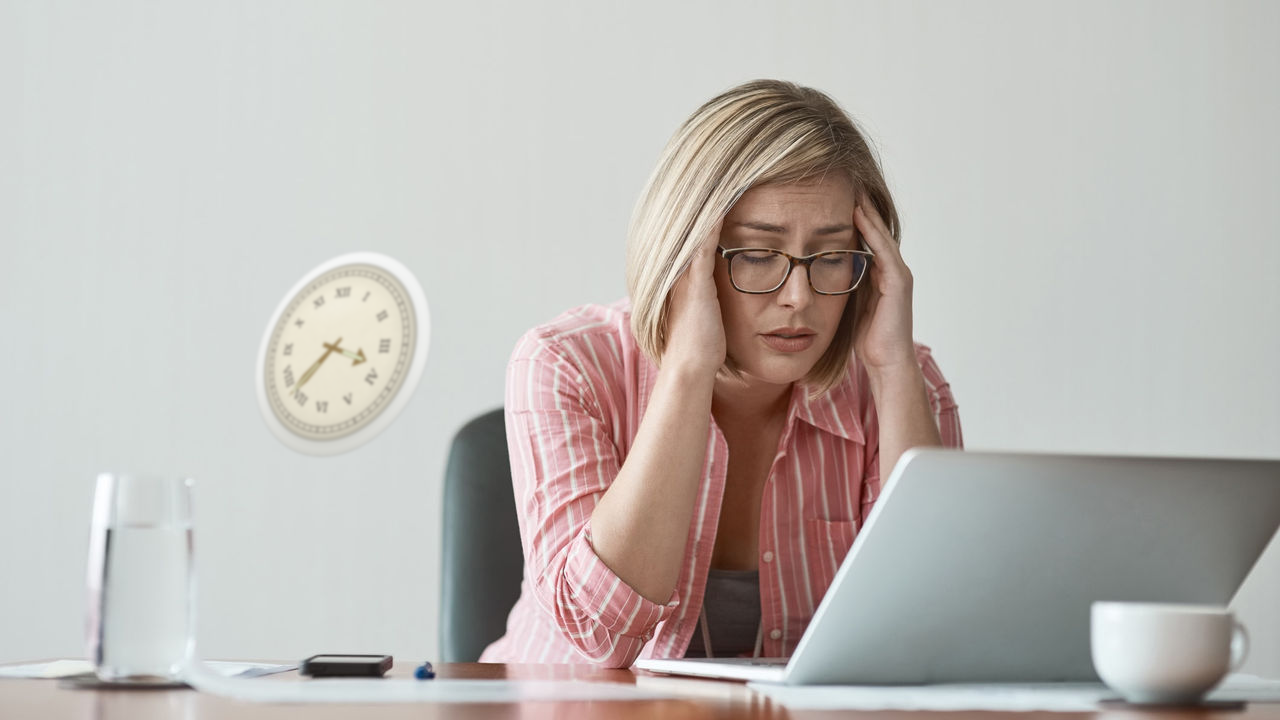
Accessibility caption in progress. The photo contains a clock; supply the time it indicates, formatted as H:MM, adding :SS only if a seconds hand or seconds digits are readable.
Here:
3:37
